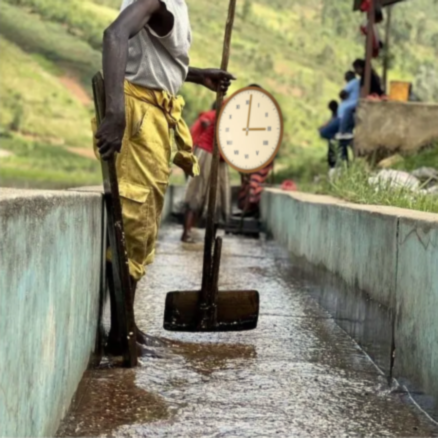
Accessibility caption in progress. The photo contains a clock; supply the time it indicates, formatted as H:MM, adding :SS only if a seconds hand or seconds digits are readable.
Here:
3:01
